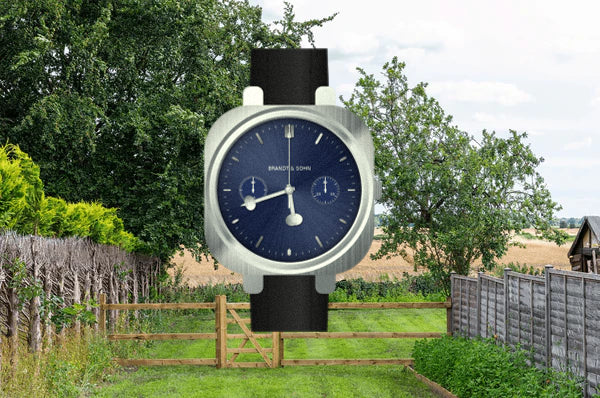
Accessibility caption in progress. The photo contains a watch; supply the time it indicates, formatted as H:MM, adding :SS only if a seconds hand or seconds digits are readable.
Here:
5:42
